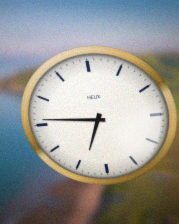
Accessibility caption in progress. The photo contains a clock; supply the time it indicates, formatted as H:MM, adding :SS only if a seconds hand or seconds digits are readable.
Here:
6:46
